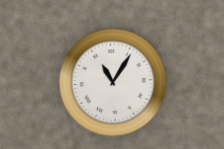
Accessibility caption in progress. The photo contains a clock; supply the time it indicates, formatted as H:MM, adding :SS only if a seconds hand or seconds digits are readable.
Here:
11:06
